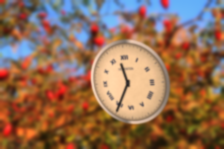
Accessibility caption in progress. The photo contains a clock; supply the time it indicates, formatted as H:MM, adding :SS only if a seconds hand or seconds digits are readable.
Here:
11:35
